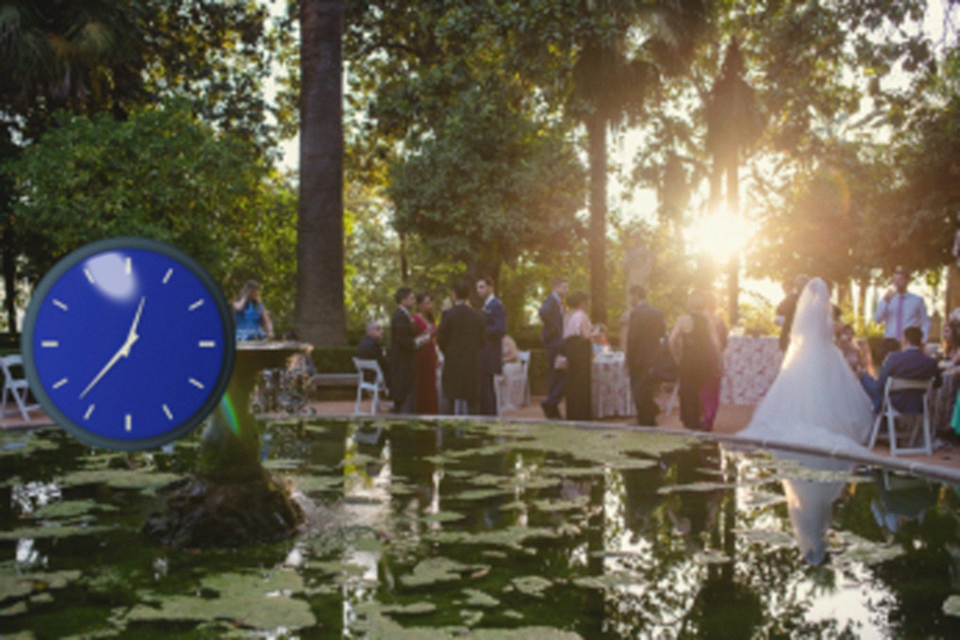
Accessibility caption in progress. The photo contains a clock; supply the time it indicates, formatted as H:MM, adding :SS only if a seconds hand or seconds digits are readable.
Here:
12:37
